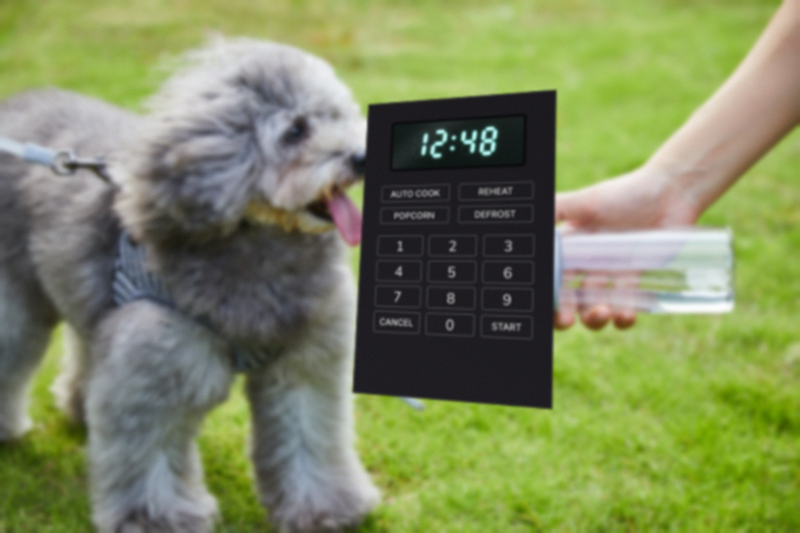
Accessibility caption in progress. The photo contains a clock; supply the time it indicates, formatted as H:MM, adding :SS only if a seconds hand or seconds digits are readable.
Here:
12:48
